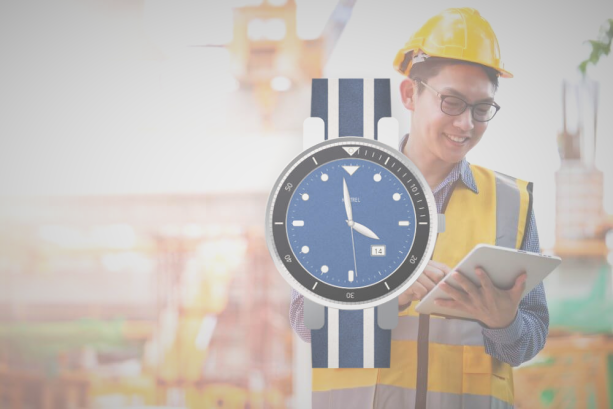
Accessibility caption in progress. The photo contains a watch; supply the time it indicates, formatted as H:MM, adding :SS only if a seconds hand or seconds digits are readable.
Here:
3:58:29
